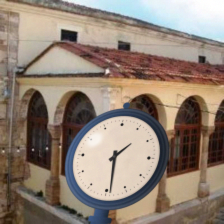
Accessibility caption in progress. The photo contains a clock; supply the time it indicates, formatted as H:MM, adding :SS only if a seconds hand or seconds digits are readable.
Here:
1:29
